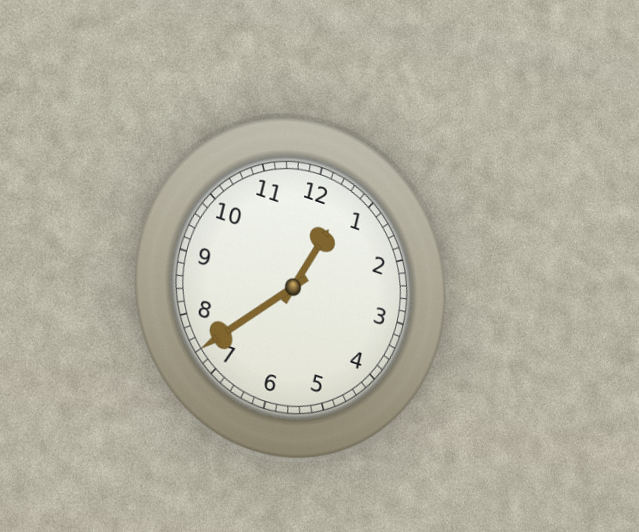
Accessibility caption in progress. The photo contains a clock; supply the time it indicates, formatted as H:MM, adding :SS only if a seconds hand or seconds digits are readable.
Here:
12:37
